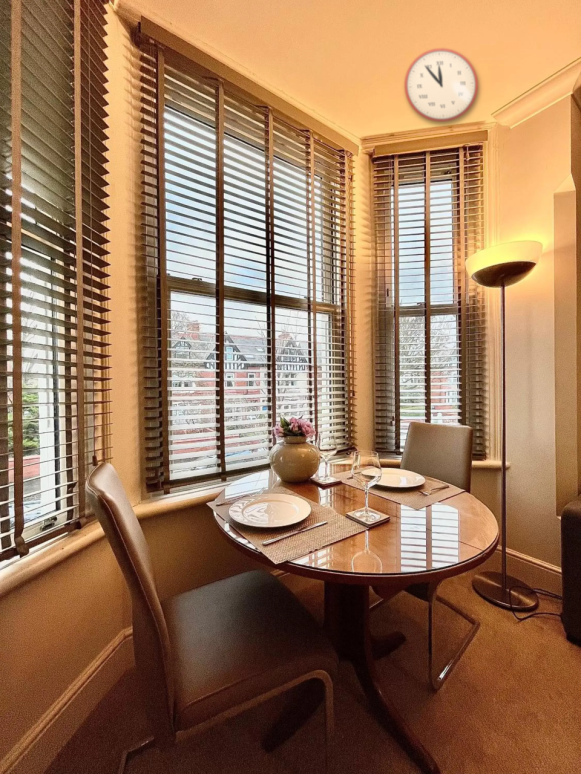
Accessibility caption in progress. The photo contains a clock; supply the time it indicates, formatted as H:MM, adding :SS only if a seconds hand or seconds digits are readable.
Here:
11:54
